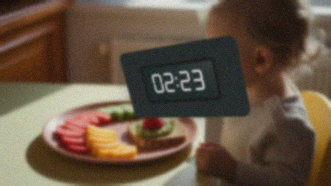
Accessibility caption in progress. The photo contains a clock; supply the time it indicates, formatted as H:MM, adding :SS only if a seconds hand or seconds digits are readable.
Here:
2:23
